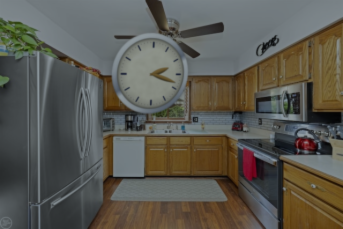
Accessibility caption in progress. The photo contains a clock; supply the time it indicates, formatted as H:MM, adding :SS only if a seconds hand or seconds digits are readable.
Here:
2:18
